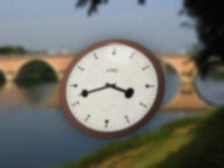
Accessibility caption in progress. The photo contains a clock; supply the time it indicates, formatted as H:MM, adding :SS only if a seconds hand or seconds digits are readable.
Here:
3:42
